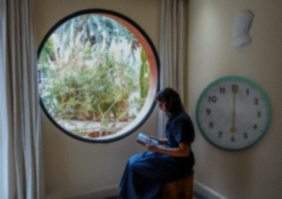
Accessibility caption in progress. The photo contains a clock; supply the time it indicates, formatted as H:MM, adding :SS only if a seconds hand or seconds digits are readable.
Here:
6:00
